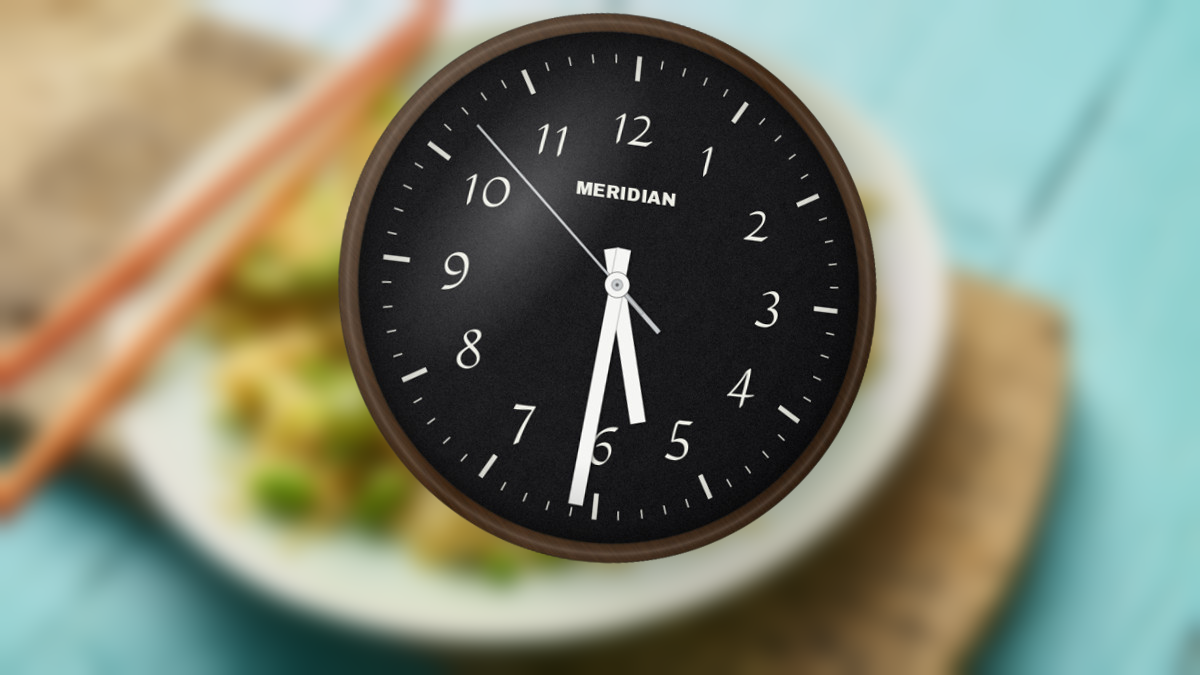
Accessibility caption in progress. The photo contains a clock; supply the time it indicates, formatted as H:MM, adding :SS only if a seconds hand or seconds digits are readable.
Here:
5:30:52
